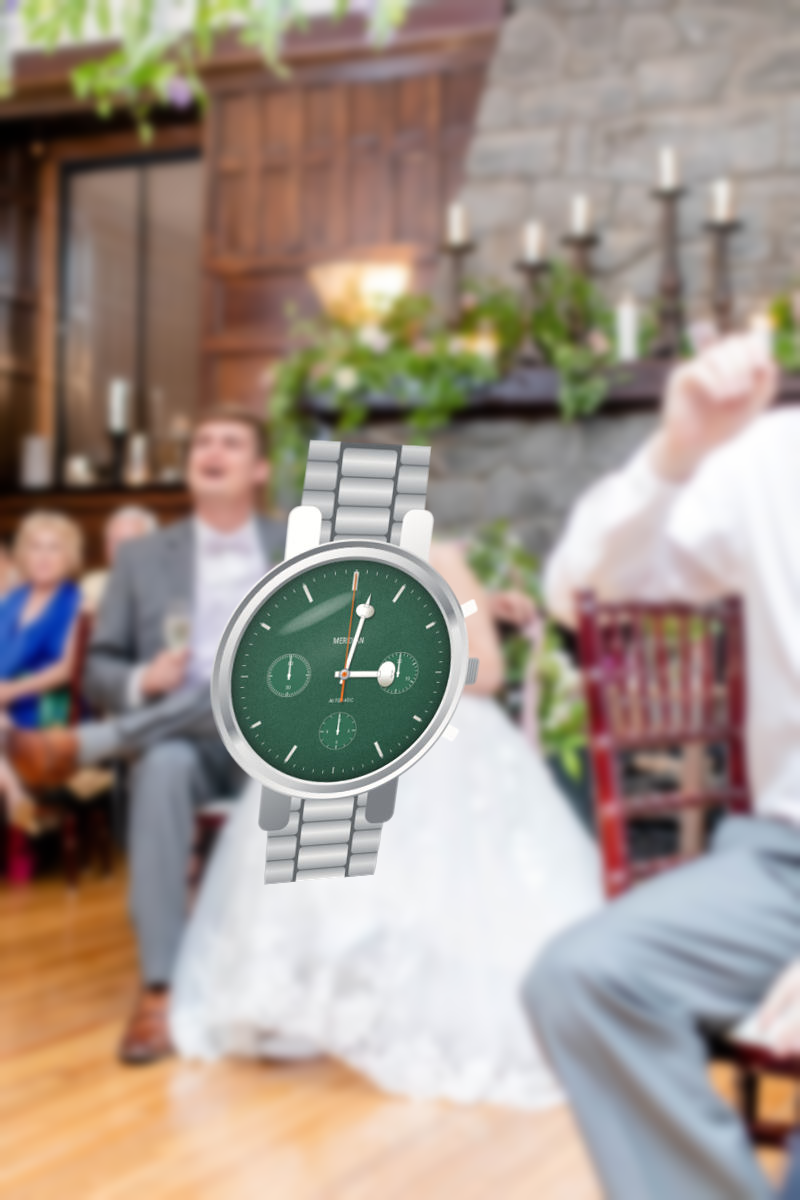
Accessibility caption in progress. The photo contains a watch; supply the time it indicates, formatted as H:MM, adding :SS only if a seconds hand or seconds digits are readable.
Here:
3:02
